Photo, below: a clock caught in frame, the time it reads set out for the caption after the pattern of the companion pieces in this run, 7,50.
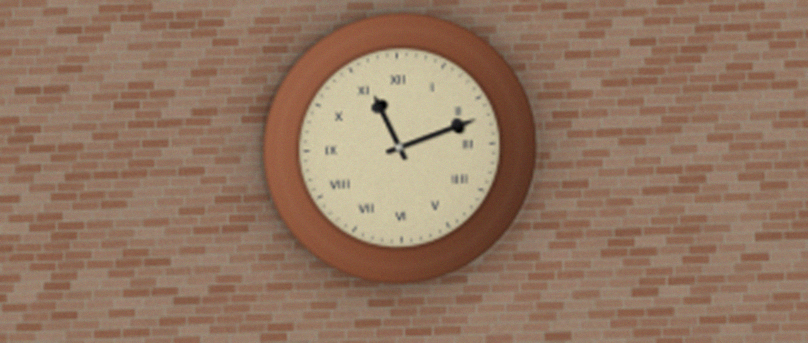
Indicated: 11,12
